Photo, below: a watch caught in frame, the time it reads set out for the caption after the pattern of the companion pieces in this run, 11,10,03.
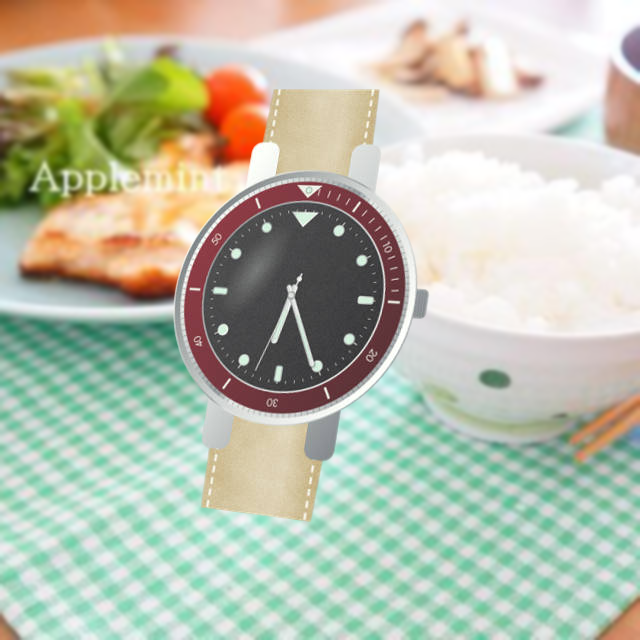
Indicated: 6,25,33
